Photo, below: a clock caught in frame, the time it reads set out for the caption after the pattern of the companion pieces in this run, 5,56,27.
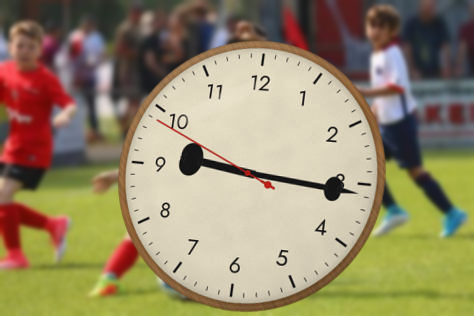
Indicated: 9,15,49
